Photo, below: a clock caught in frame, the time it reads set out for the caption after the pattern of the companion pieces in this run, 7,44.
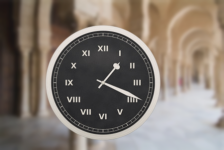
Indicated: 1,19
